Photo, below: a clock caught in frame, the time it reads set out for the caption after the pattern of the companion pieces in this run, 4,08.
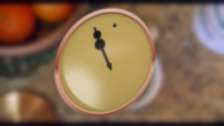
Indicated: 10,55
